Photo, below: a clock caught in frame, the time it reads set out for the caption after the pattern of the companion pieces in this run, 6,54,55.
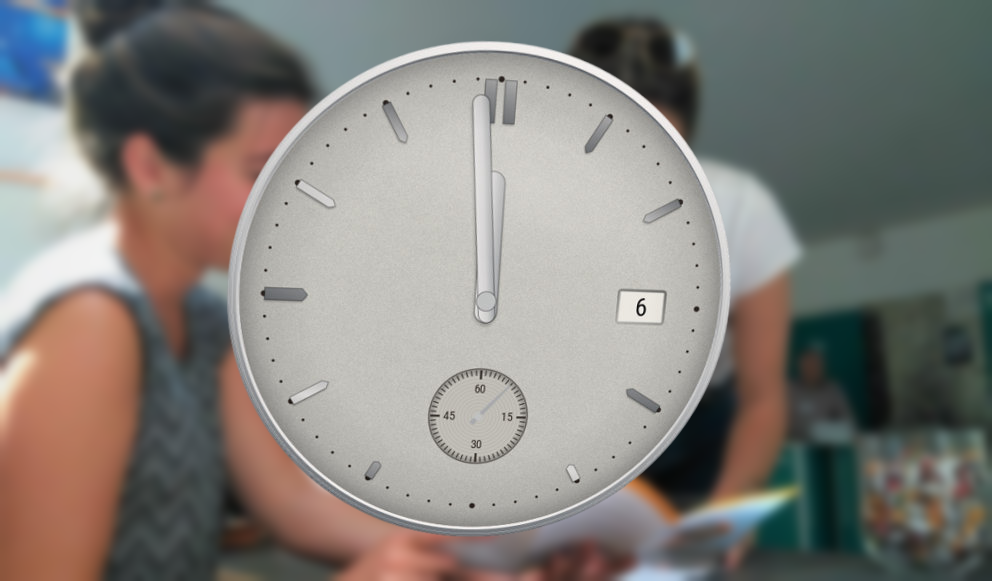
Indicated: 11,59,07
